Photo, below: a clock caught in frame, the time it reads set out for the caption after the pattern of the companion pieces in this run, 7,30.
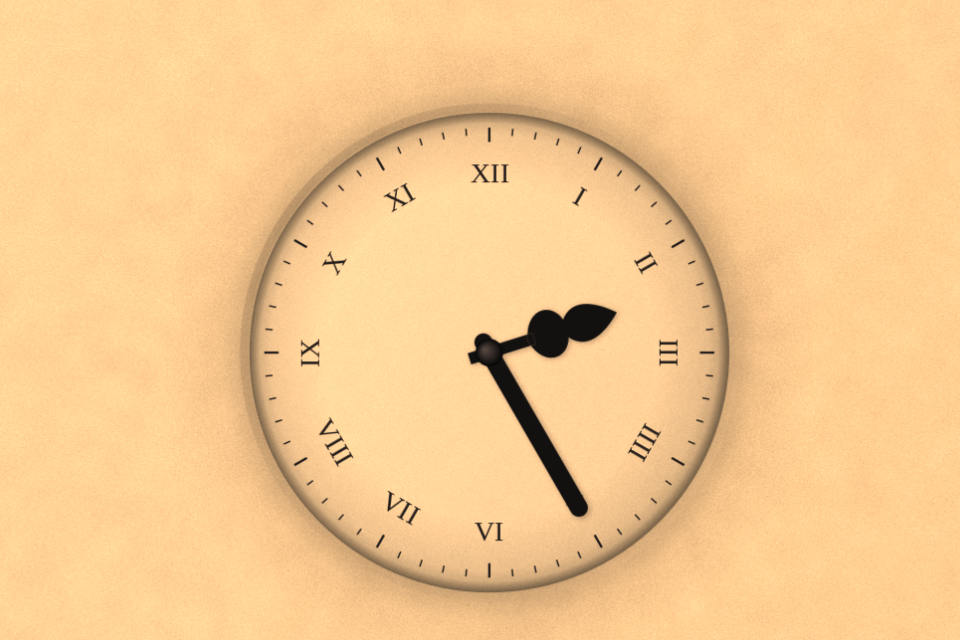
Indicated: 2,25
